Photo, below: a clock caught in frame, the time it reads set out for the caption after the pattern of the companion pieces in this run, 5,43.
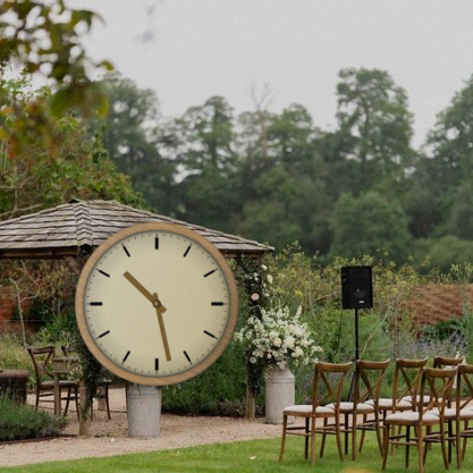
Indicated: 10,28
